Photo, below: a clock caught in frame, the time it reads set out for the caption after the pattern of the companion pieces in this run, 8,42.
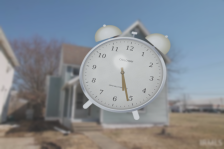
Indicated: 5,26
